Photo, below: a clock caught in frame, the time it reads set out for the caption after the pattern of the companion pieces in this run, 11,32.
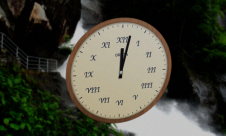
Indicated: 12,02
